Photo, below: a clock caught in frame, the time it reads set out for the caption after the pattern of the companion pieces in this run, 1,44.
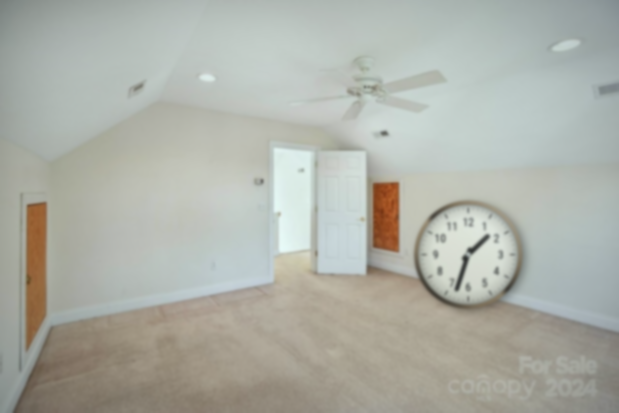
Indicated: 1,33
